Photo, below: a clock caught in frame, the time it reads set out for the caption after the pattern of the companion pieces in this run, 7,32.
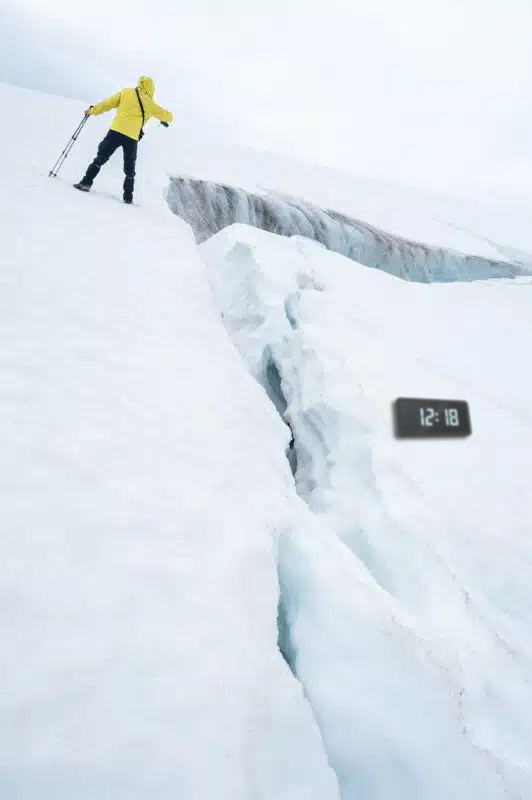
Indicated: 12,18
